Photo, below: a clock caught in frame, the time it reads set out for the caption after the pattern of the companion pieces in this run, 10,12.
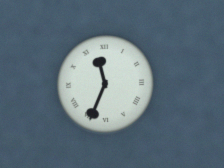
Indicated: 11,34
